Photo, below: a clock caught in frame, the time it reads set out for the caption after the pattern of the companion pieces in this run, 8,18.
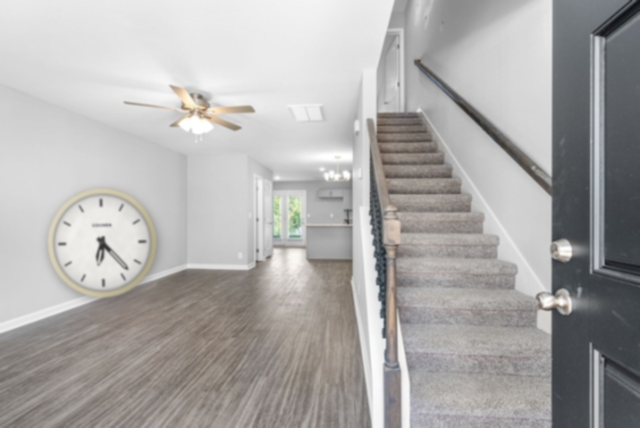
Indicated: 6,23
